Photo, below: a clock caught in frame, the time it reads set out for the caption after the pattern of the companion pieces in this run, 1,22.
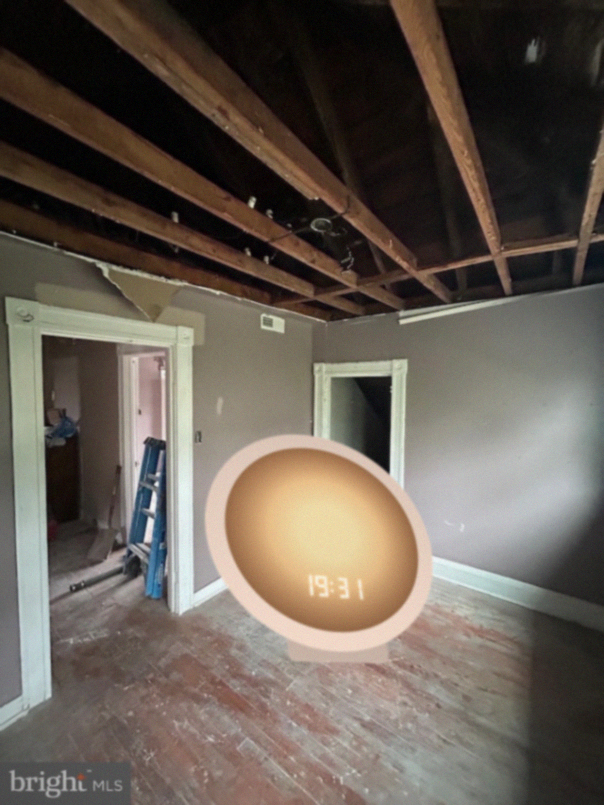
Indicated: 19,31
